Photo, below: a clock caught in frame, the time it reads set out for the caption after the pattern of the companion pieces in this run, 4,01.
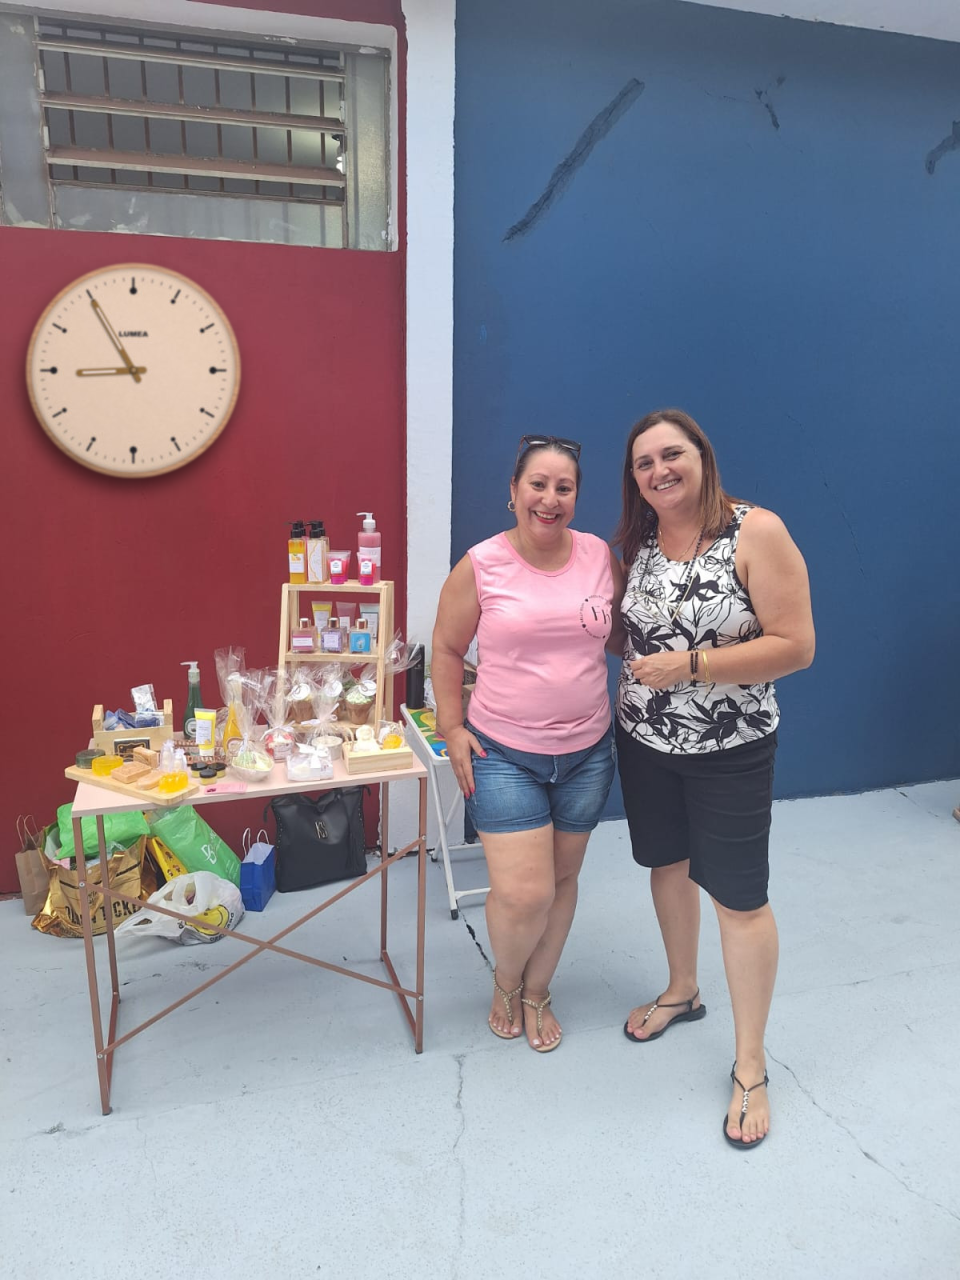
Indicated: 8,55
